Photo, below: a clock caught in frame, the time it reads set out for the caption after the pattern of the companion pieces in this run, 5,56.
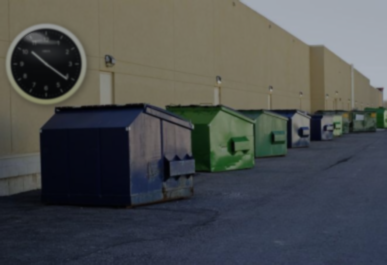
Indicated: 10,21
